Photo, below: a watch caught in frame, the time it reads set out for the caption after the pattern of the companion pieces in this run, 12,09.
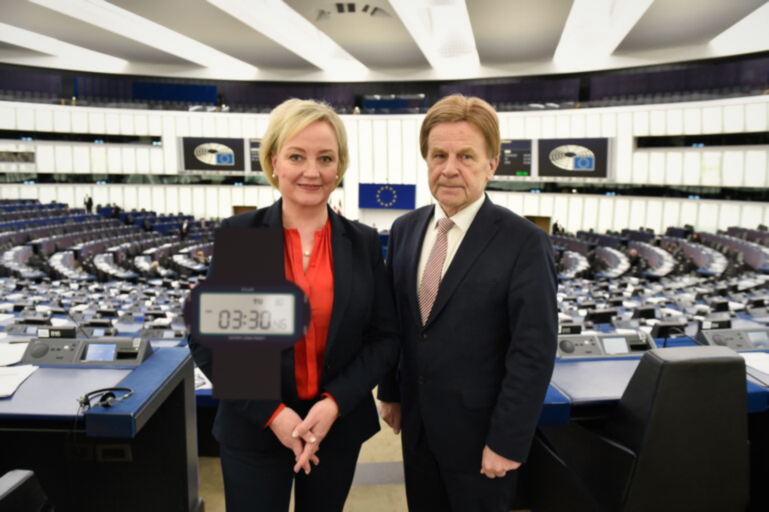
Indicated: 3,30
